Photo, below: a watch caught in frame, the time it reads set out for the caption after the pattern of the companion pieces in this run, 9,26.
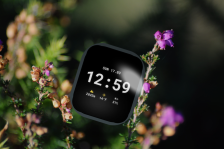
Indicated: 12,59
